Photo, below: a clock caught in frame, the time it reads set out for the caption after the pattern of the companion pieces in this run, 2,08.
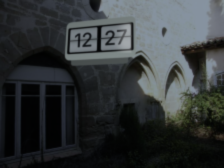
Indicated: 12,27
